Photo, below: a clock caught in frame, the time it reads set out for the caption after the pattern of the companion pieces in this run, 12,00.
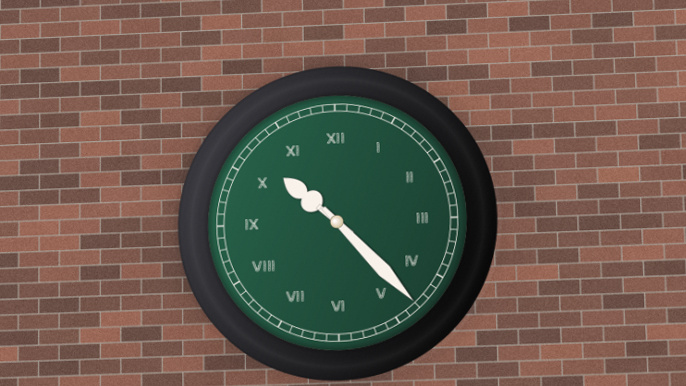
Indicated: 10,23
